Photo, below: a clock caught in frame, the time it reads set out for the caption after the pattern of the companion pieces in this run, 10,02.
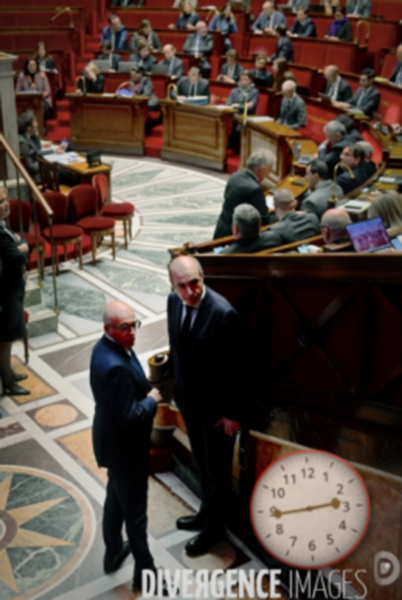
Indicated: 2,44
